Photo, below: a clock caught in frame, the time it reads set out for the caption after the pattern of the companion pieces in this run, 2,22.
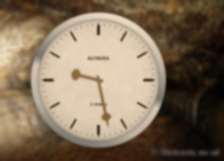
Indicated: 9,28
